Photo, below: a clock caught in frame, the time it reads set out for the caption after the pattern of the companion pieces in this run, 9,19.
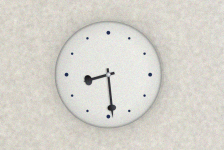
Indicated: 8,29
